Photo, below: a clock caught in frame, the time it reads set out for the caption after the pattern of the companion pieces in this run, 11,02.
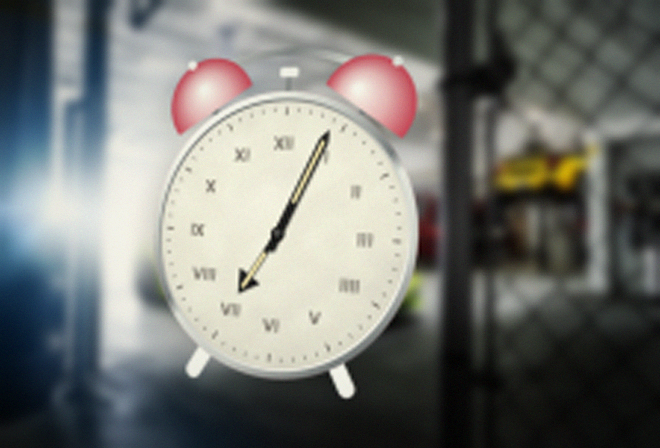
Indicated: 7,04
